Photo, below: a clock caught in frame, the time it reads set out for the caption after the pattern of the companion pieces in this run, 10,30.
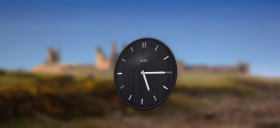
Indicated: 5,15
